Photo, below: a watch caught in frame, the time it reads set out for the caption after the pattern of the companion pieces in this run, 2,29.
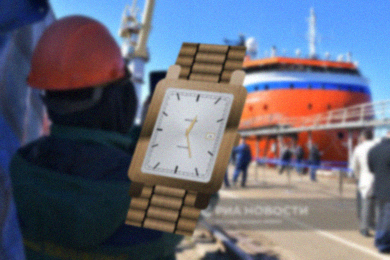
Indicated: 12,26
